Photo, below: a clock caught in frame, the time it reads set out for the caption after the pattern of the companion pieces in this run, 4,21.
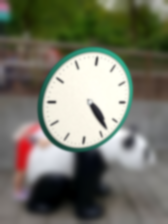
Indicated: 4,23
